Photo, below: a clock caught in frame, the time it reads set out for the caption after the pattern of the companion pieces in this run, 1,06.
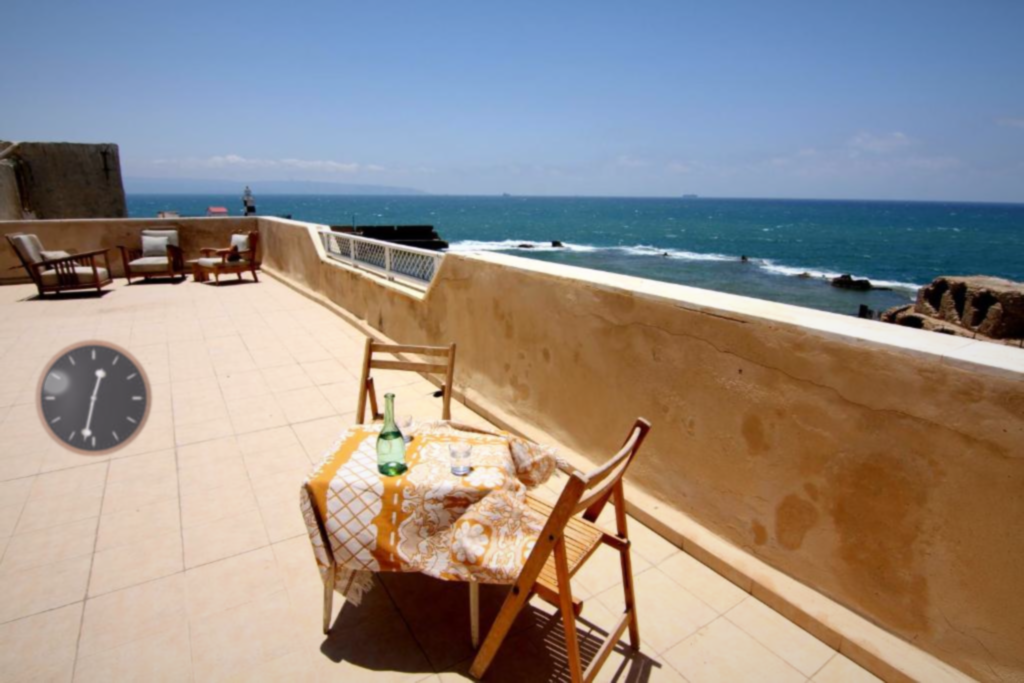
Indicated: 12,32
